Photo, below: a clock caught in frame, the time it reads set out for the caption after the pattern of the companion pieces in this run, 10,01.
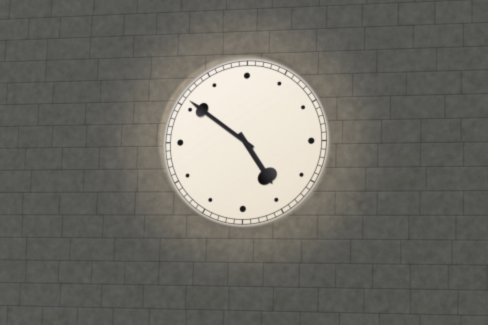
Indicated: 4,51
